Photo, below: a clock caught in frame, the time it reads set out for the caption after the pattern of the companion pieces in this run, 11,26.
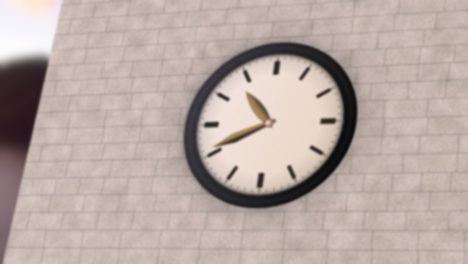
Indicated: 10,41
